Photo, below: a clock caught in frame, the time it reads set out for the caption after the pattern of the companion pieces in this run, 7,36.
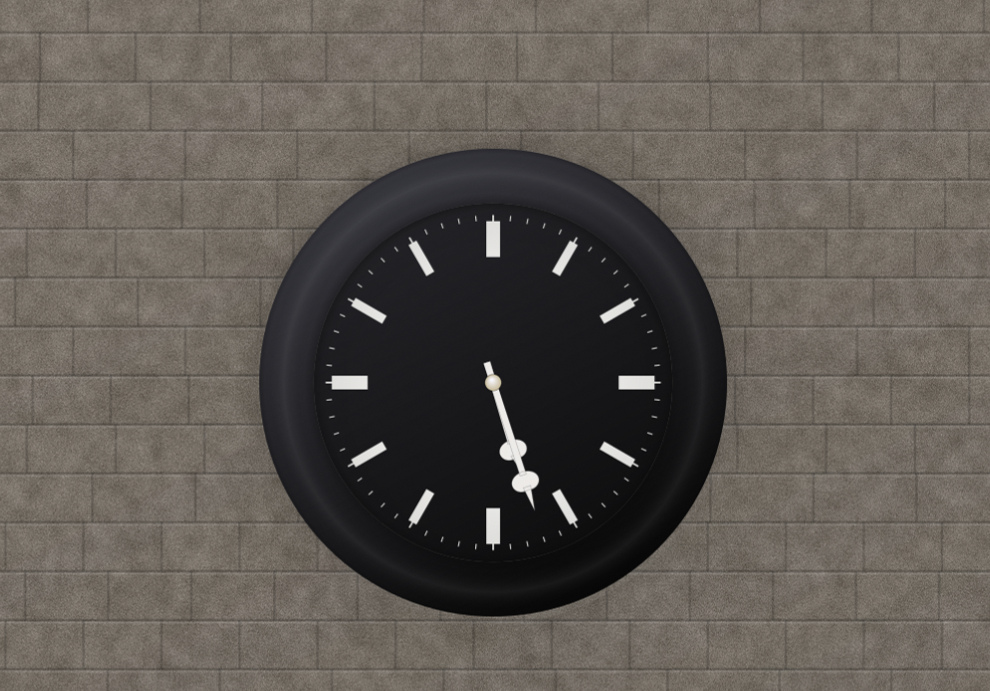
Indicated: 5,27
